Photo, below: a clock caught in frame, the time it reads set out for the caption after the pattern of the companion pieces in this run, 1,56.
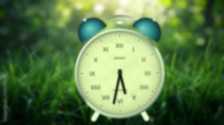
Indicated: 5,32
